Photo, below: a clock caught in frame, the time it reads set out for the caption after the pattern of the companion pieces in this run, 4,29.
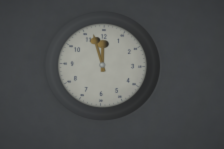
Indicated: 11,57
